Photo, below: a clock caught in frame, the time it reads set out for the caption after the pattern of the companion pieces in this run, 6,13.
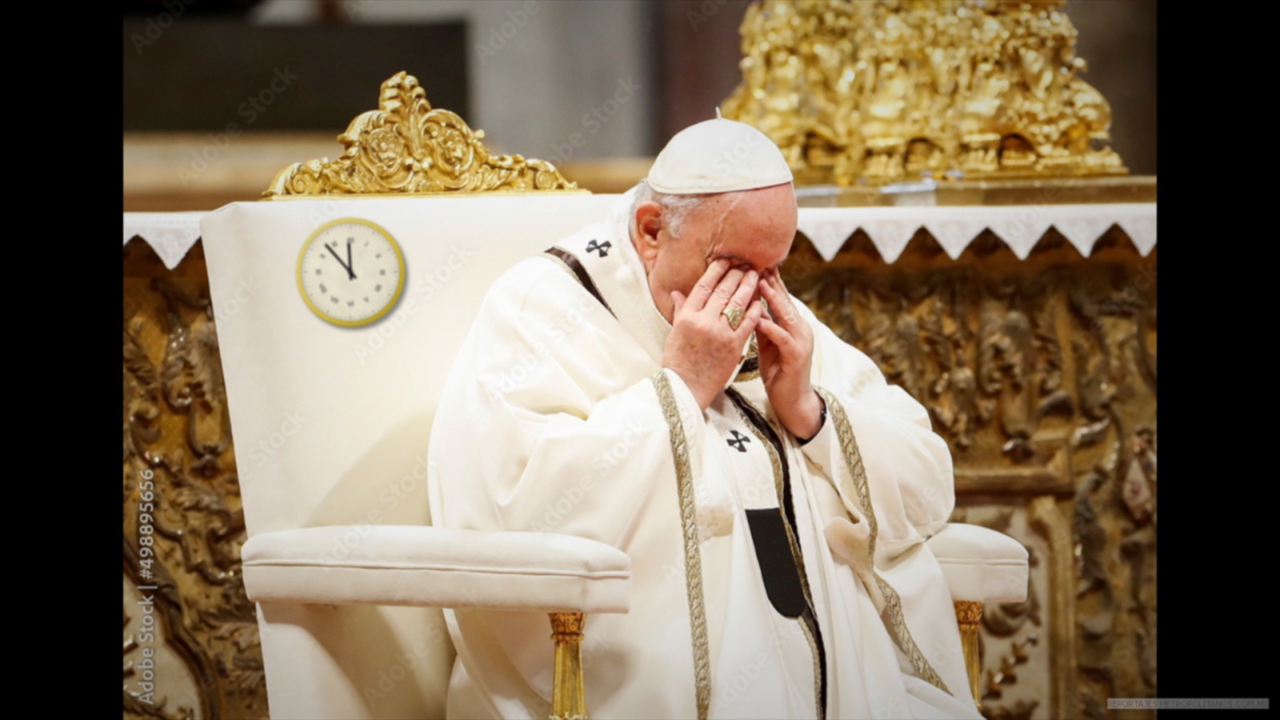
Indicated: 11,53
